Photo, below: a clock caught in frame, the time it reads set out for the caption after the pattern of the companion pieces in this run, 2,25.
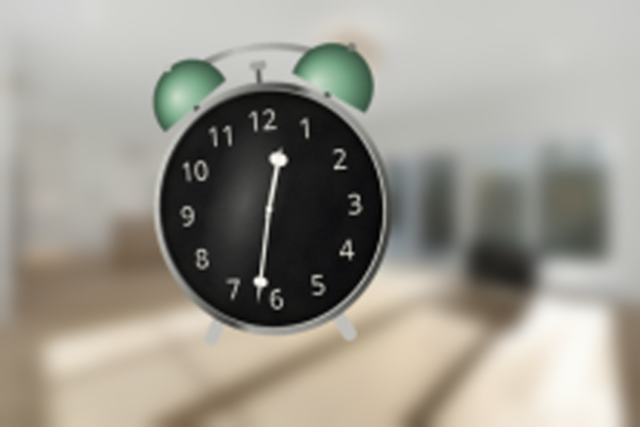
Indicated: 12,32
